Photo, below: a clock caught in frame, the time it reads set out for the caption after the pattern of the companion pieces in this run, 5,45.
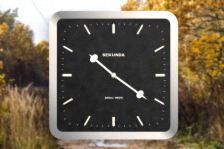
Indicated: 10,21
